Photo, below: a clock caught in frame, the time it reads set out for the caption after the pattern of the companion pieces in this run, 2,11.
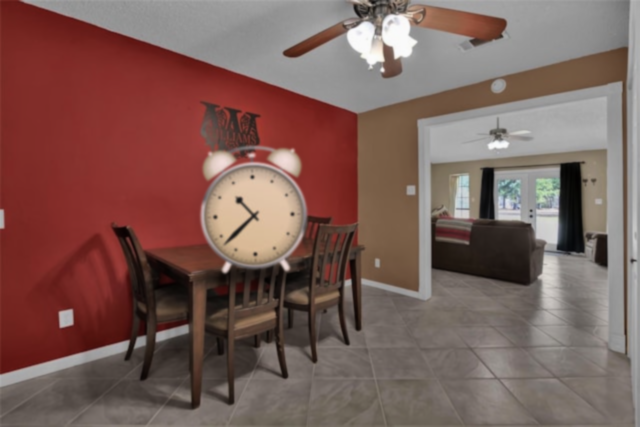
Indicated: 10,38
